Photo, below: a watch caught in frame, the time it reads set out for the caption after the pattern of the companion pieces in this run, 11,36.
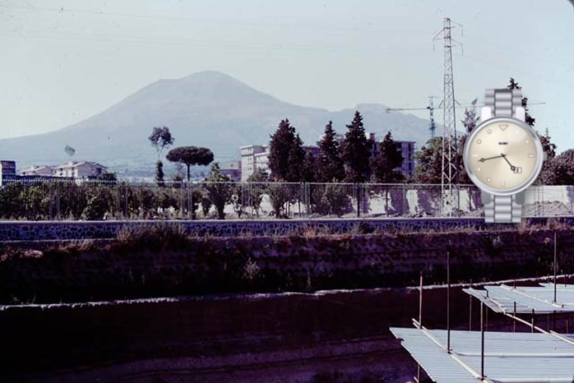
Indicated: 4,43
